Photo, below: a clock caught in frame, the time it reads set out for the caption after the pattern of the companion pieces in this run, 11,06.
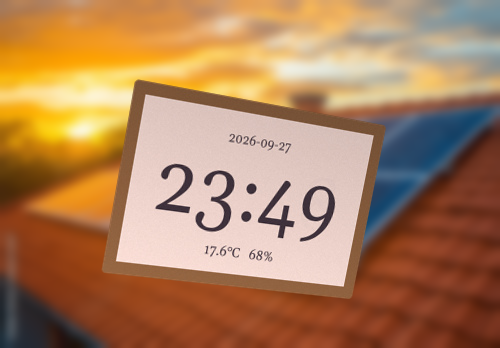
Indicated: 23,49
